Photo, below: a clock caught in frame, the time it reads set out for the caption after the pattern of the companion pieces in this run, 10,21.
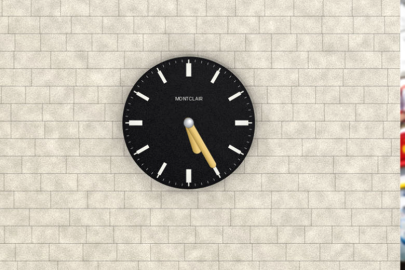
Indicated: 5,25
